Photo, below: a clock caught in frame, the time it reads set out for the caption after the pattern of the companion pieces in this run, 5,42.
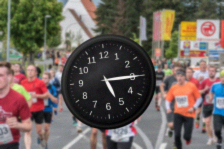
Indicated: 5,15
